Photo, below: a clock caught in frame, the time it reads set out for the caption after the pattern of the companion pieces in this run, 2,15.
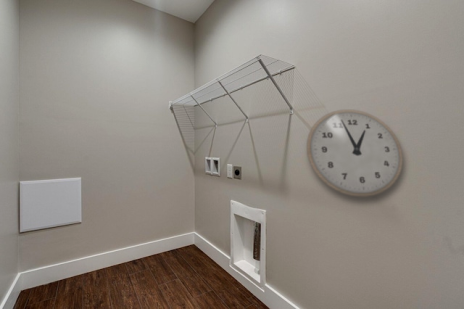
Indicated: 12,57
